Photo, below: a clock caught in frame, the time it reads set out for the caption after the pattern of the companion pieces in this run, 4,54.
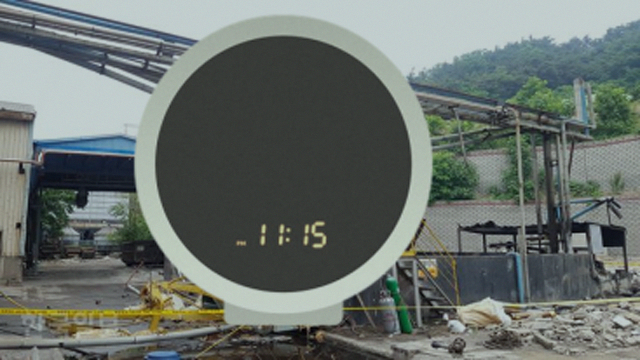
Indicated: 11,15
